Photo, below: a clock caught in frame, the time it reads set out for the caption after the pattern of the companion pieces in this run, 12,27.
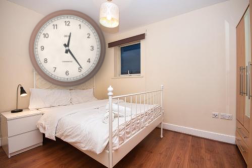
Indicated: 12,24
